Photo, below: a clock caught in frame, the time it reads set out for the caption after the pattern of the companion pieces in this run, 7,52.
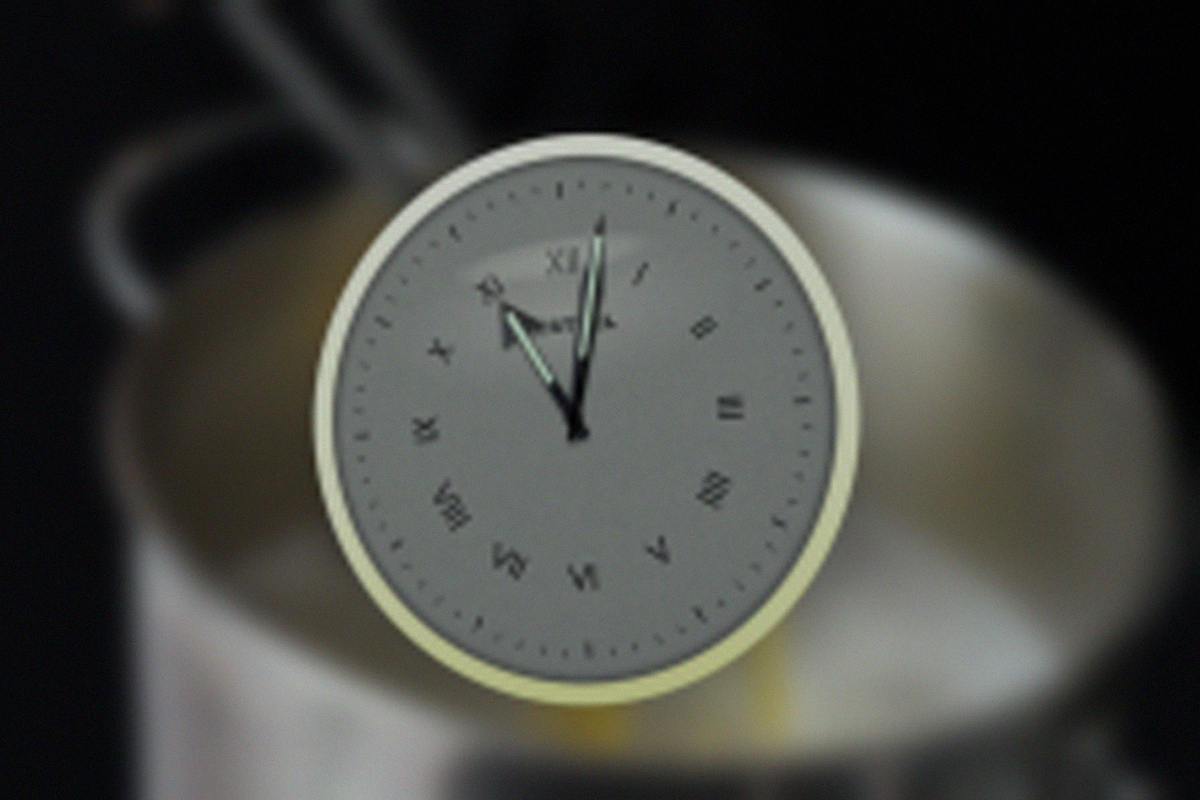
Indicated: 11,02
